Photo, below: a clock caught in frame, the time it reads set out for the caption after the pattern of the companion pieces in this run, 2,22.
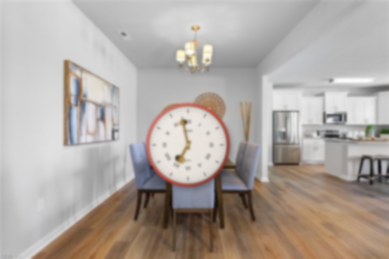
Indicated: 6,58
